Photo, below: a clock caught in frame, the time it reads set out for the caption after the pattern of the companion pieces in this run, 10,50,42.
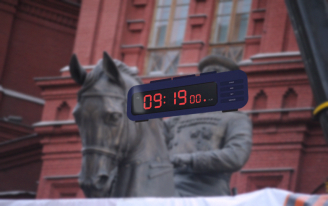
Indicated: 9,19,00
